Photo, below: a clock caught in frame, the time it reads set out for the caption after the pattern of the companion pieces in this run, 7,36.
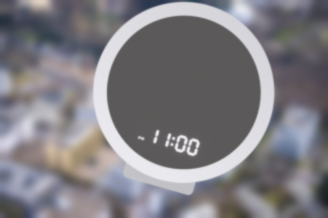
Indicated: 11,00
